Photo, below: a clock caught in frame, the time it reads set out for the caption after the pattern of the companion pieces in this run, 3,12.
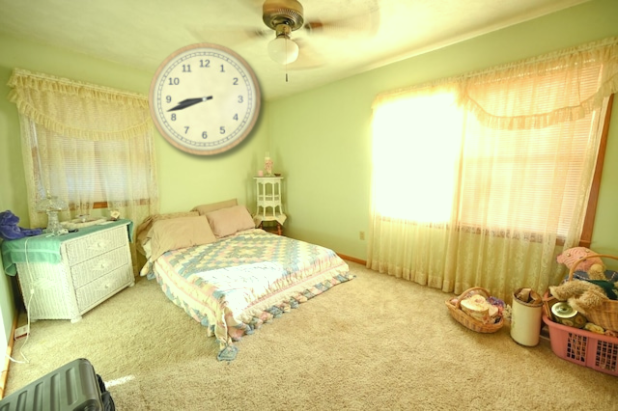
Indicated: 8,42
